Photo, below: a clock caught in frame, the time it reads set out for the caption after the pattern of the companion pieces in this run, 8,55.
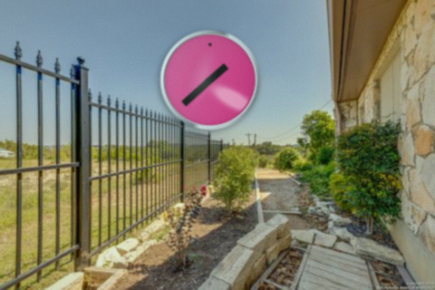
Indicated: 1,38
